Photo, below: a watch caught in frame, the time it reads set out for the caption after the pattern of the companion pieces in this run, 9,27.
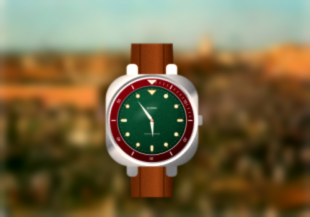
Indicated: 5,54
